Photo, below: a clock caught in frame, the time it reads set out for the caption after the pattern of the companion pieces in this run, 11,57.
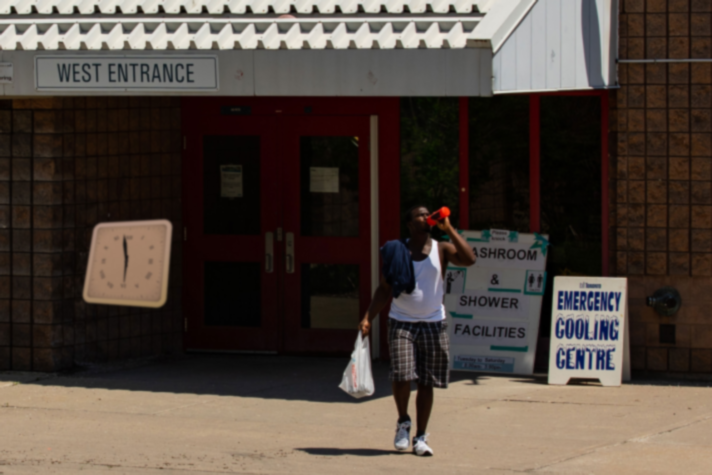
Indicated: 5,58
